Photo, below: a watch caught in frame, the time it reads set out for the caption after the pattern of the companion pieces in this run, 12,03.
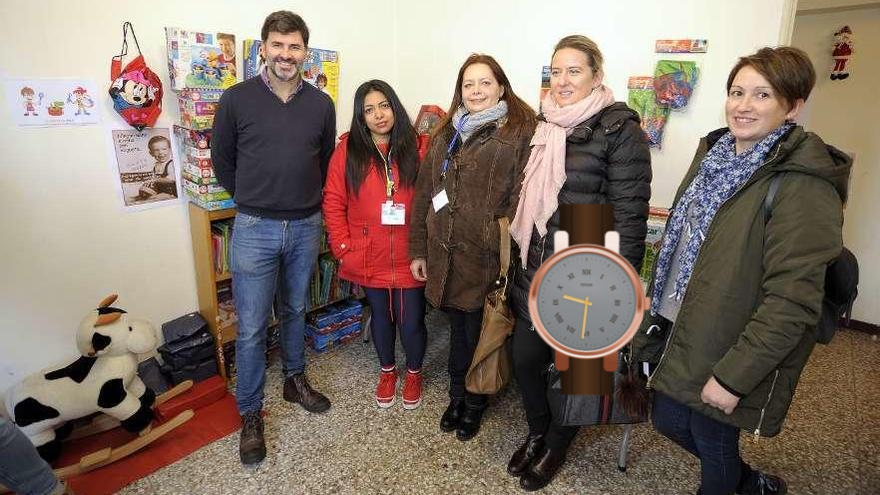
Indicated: 9,31
